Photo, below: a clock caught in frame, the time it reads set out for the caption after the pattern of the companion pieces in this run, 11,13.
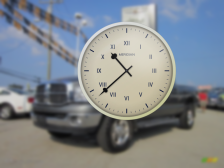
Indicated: 10,38
